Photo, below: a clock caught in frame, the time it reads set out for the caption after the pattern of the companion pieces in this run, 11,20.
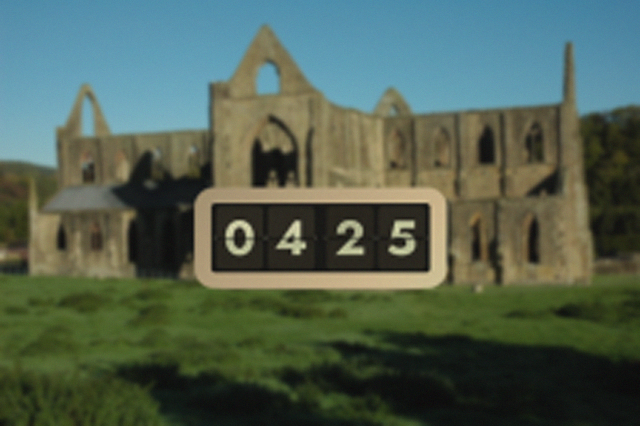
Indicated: 4,25
